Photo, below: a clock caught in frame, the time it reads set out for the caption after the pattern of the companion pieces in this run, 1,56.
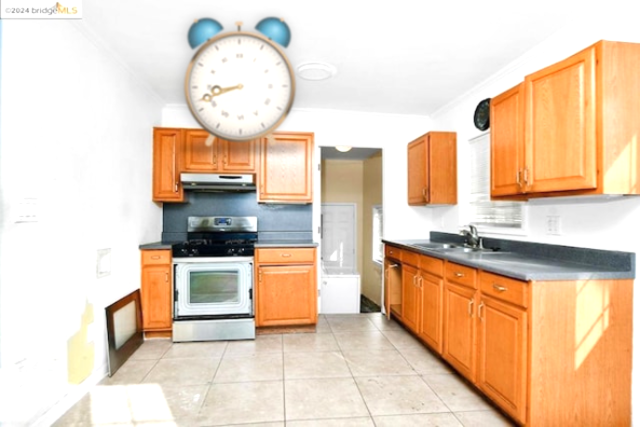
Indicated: 8,42
